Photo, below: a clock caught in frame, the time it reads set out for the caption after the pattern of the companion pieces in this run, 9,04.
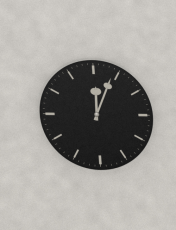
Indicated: 12,04
